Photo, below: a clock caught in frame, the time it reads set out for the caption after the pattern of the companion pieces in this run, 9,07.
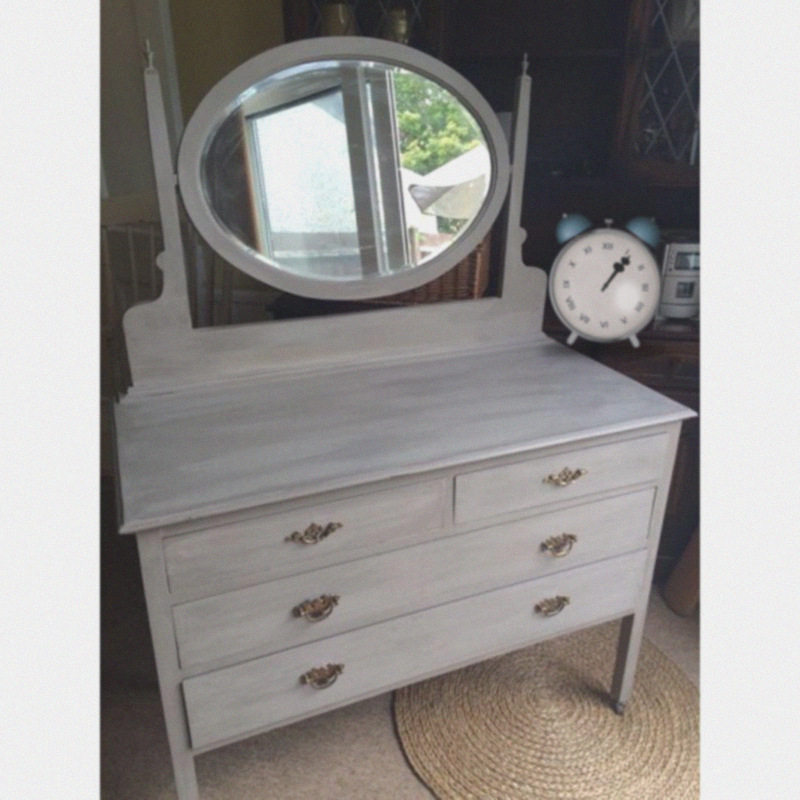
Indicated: 1,06
